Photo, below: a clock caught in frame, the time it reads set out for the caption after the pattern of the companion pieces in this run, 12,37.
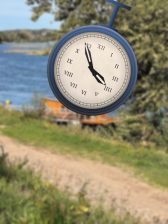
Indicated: 3,54
